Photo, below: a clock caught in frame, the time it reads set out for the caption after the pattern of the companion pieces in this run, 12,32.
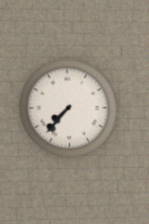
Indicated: 7,37
